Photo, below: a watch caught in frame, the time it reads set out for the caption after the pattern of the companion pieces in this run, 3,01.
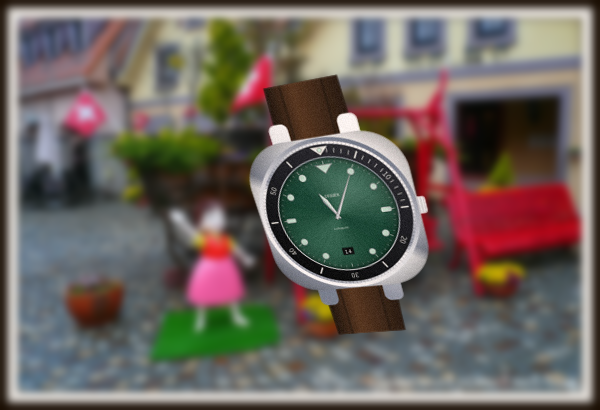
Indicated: 11,05
